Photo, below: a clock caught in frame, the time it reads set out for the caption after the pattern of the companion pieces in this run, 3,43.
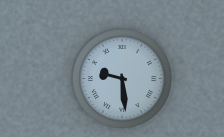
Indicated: 9,29
